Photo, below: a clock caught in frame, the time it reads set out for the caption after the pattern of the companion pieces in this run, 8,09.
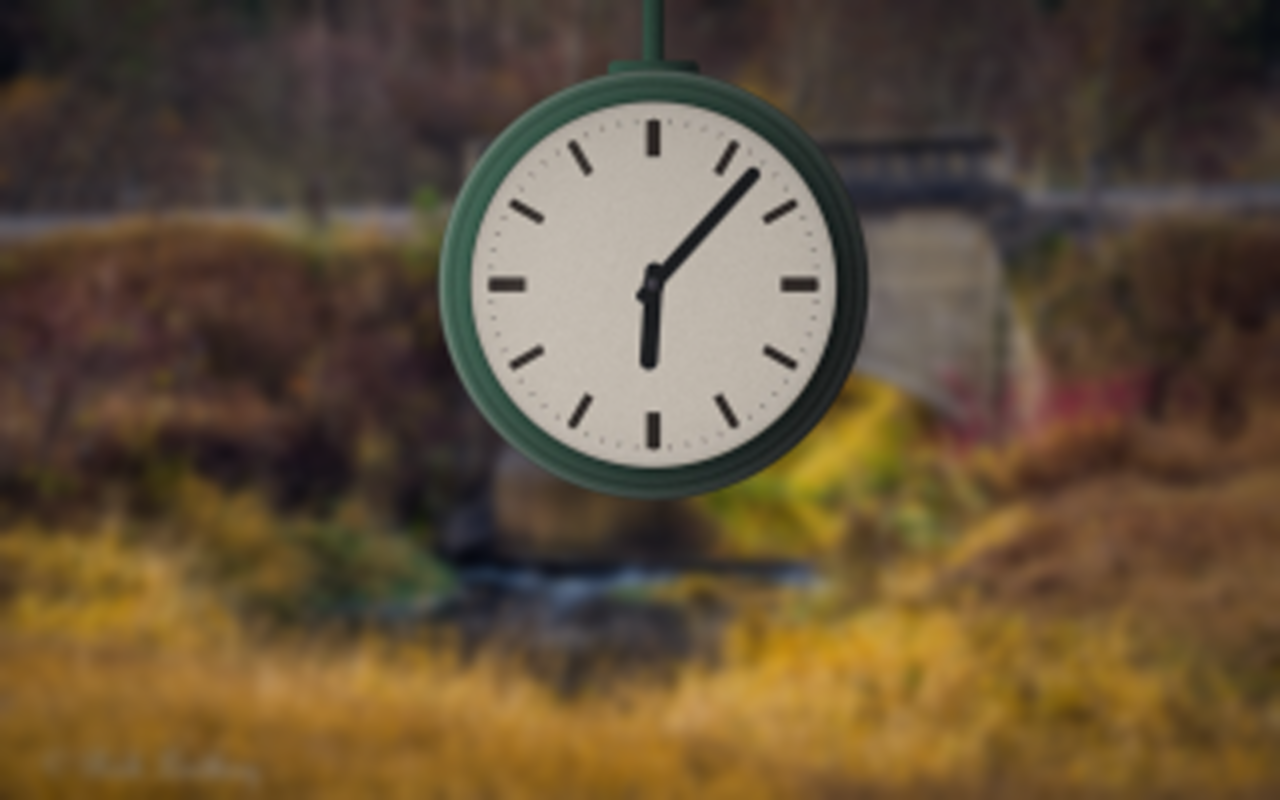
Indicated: 6,07
